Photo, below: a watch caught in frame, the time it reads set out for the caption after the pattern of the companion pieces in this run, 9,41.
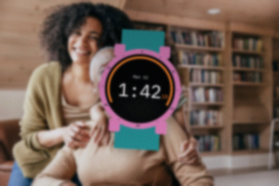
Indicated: 1,42
